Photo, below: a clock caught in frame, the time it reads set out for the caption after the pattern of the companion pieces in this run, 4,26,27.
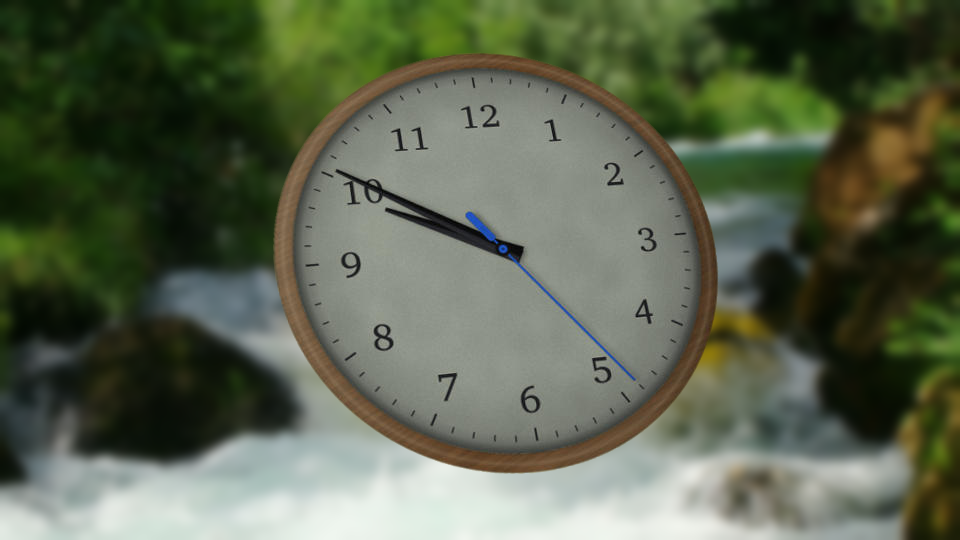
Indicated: 9,50,24
